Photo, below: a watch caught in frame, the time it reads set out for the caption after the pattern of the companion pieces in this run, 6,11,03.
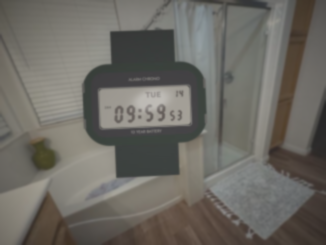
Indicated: 9,59,53
